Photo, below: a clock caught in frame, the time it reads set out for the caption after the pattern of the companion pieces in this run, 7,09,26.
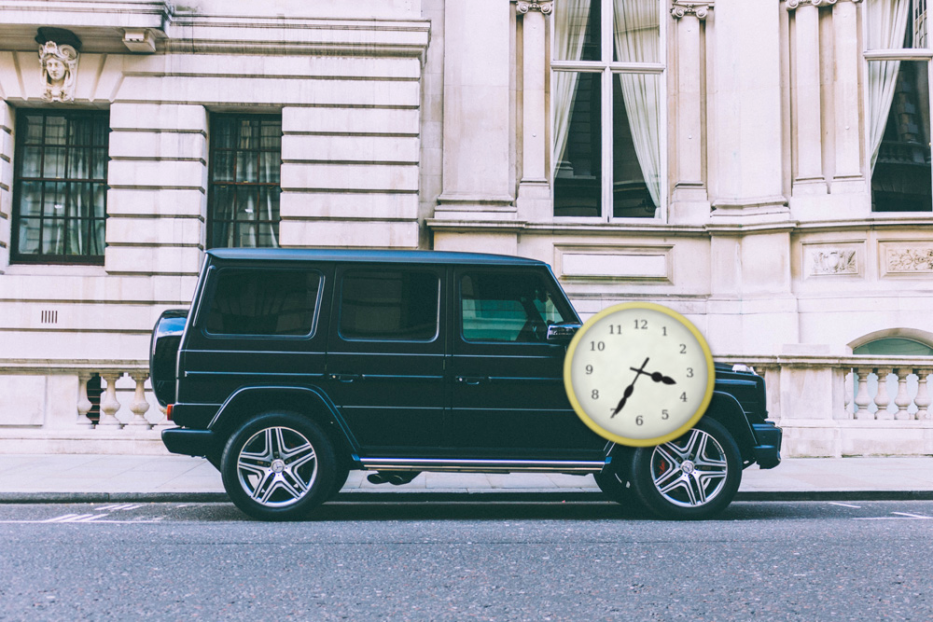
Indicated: 3,34,35
